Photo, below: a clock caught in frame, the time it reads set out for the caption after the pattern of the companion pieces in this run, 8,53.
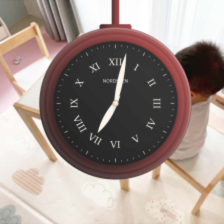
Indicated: 7,02
